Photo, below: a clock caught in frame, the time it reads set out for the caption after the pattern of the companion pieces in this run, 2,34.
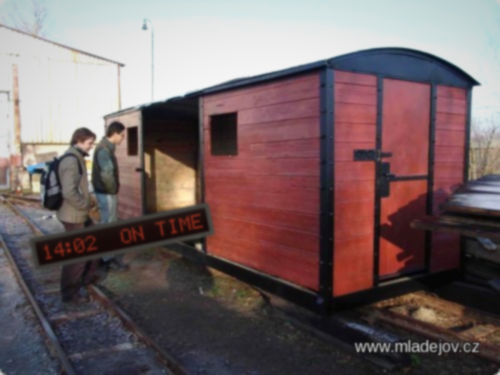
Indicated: 14,02
